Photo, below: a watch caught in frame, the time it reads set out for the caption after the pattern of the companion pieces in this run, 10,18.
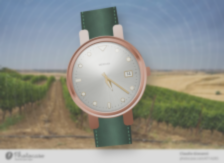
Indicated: 5,22
